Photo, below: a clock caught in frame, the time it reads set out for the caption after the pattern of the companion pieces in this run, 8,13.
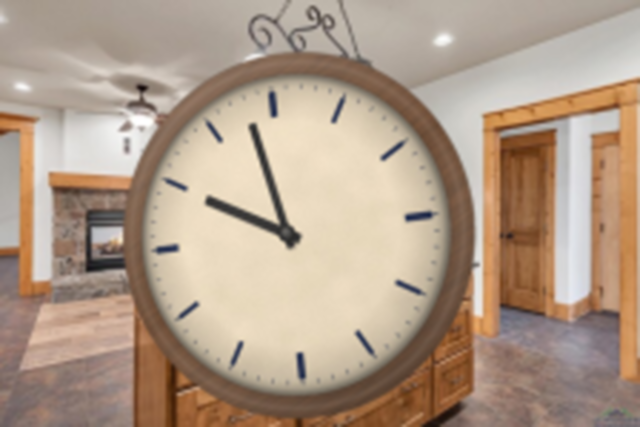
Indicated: 9,58
